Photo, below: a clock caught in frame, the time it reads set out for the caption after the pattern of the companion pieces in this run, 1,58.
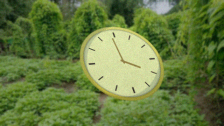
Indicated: 3,59
